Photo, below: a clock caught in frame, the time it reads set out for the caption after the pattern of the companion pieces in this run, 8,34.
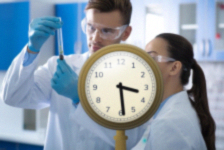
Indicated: 3,29
